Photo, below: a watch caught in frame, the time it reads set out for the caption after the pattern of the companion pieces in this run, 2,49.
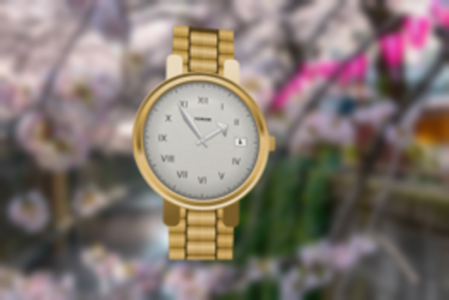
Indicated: 1,54
